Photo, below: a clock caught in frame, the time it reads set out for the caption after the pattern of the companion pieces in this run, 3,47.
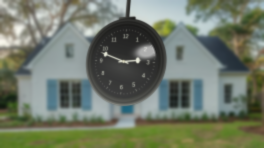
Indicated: 2,48
